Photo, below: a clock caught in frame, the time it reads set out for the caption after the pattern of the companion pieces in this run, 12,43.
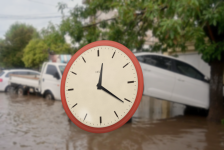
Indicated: 12,21
